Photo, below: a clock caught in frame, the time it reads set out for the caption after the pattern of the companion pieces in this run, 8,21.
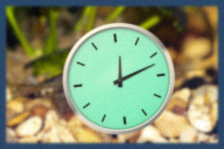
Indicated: 12,12
